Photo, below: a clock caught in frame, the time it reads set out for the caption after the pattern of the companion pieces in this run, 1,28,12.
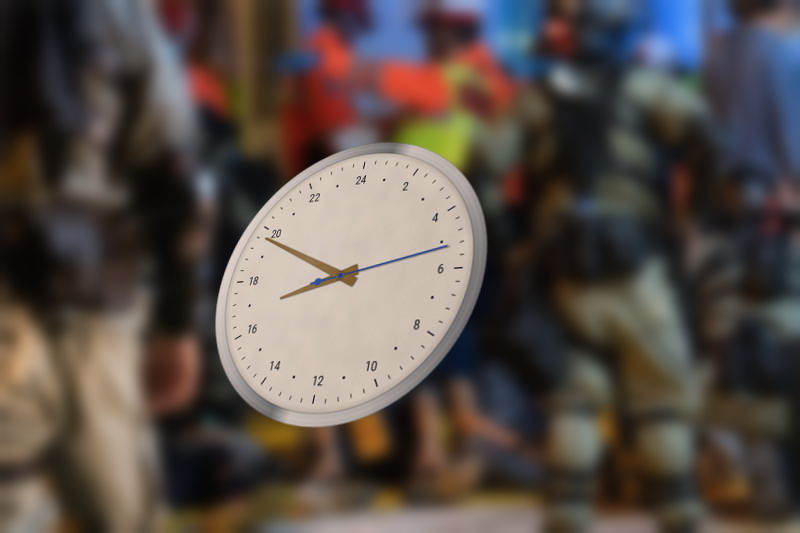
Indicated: 16,49,13
